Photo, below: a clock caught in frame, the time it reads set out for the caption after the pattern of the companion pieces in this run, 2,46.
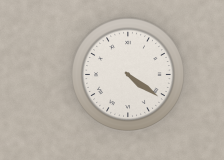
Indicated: 4,21
